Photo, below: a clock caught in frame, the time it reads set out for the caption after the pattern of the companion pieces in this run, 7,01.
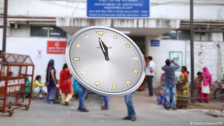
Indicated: 11,59
